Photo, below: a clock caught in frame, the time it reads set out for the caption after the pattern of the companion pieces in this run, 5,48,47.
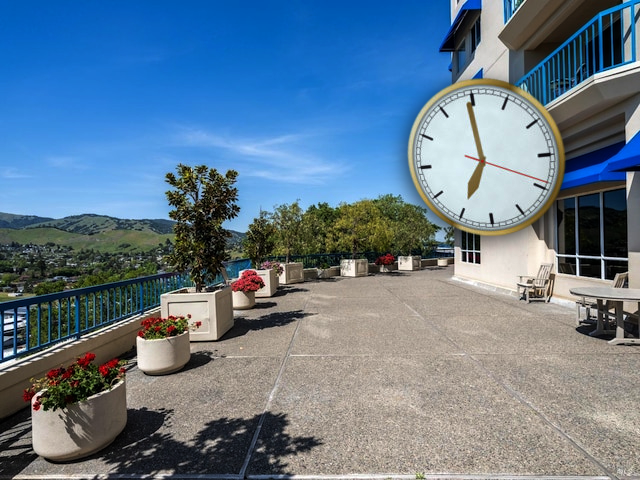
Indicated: 6,59,19
